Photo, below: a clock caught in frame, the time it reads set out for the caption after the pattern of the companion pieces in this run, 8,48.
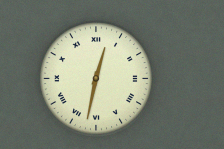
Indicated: 12,32
